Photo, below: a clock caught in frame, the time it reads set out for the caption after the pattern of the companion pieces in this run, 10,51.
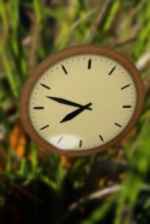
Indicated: 7,48
